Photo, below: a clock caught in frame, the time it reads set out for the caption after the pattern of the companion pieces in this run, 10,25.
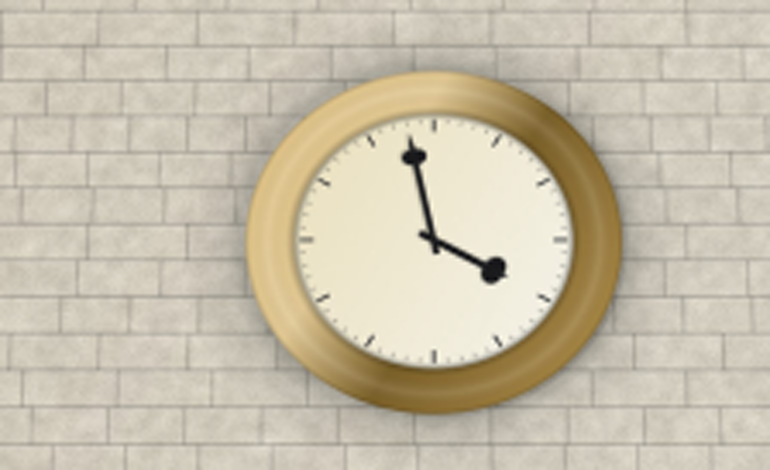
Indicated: 3,58
